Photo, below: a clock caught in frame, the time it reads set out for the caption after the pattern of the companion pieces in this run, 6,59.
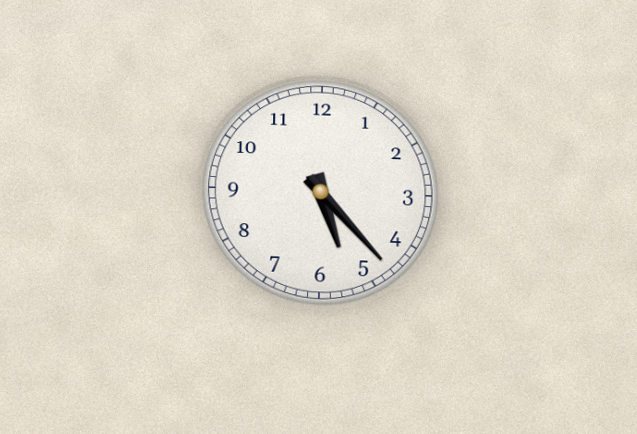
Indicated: 5,23
